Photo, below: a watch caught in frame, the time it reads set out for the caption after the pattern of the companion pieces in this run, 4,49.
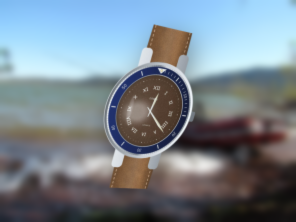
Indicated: 12,22
